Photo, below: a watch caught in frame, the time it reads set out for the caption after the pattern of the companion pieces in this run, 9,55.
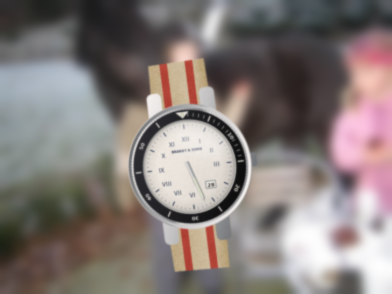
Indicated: 5,27
